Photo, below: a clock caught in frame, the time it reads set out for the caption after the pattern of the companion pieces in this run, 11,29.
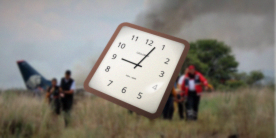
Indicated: 9,03
